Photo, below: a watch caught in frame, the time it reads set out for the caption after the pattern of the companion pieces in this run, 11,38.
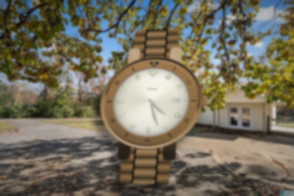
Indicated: 4,27
